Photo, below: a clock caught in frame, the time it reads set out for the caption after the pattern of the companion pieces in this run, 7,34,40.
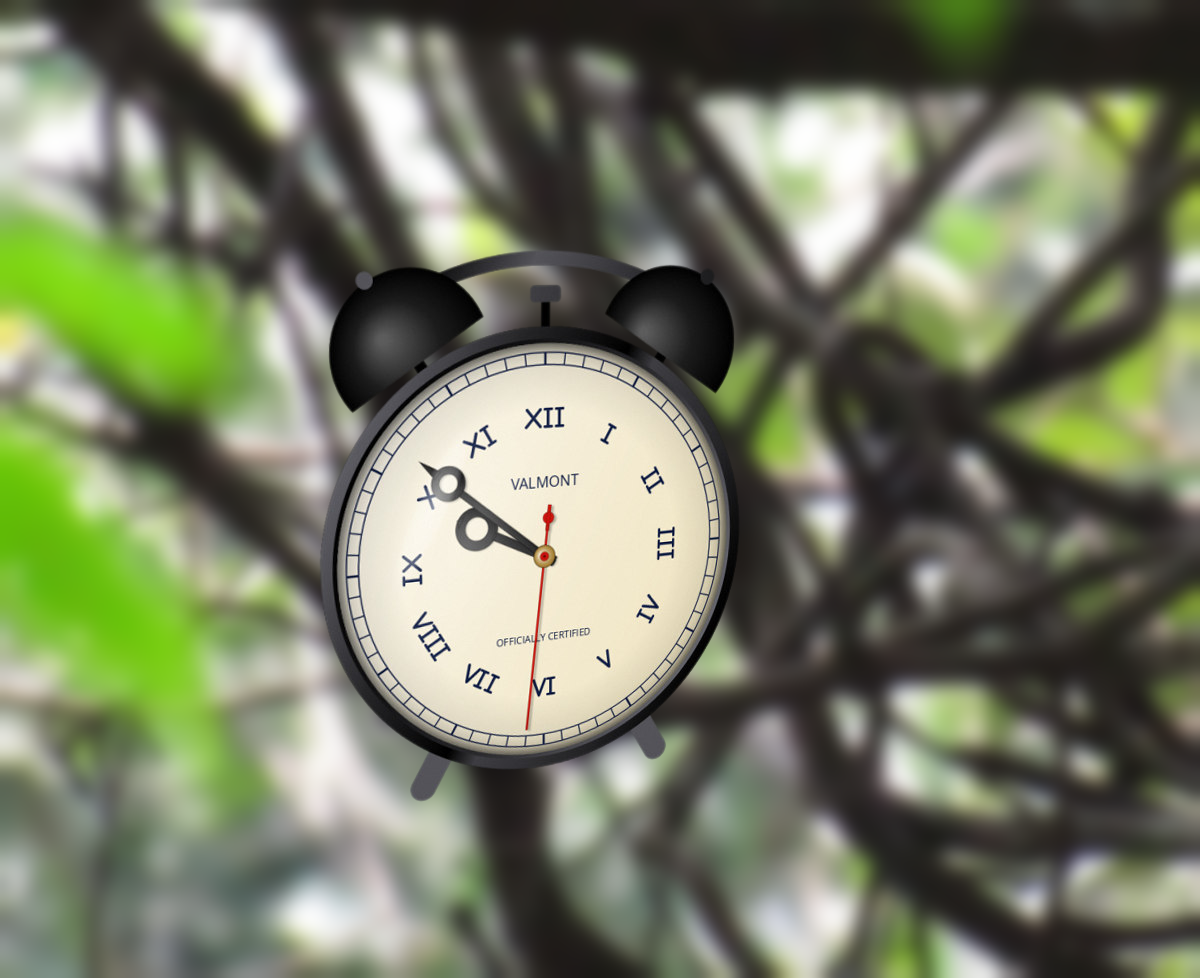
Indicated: 9,51,31
